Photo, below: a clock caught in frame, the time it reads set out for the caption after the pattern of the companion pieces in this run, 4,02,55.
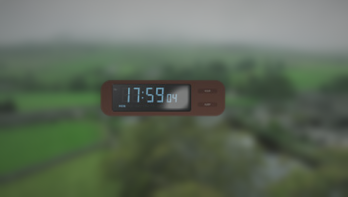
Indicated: 17,59,04
